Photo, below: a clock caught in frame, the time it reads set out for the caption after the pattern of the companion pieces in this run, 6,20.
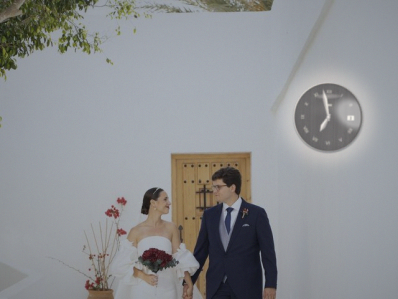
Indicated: 6,58
